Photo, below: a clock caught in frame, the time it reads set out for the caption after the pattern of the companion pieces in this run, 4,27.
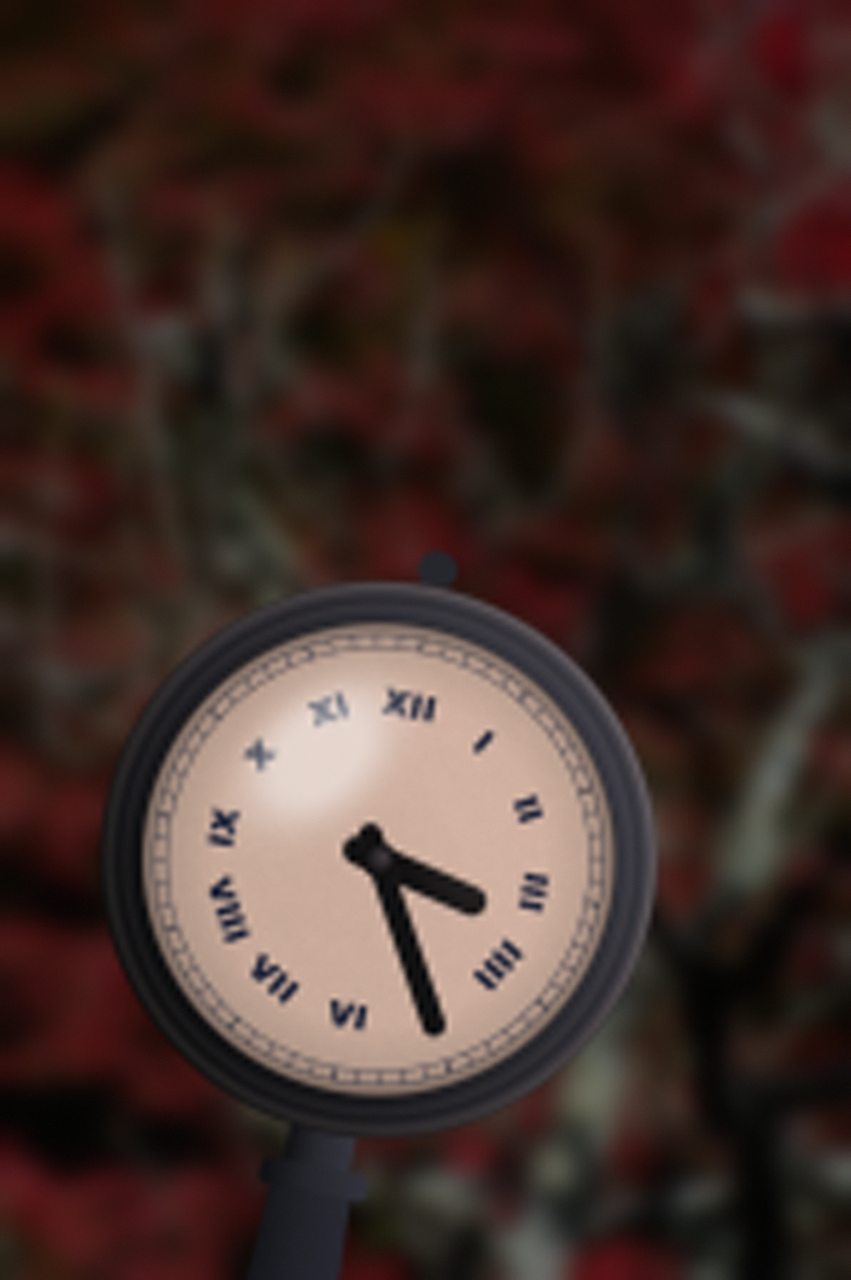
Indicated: 3,25
